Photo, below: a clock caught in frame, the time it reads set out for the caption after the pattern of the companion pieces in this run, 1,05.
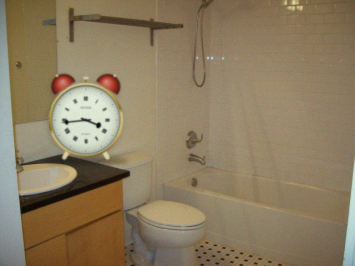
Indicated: 3,44
